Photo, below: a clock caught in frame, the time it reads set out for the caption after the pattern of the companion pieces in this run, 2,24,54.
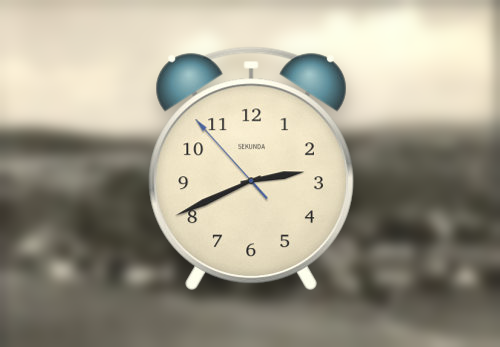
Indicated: 2,40,53
